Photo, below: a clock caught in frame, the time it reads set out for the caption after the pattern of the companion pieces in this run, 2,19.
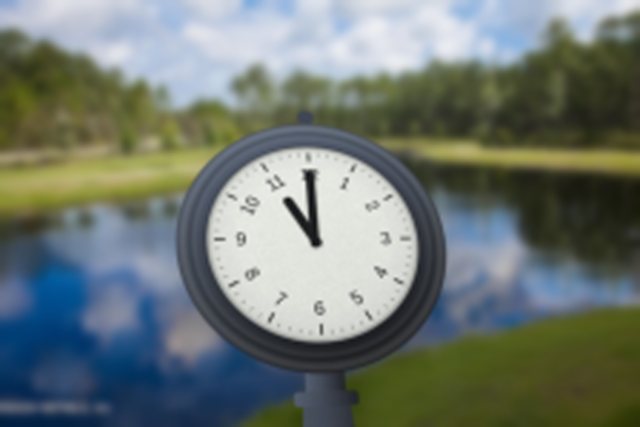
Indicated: 11,00
